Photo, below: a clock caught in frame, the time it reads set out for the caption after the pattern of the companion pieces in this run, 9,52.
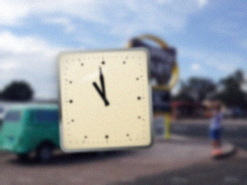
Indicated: 10,59
